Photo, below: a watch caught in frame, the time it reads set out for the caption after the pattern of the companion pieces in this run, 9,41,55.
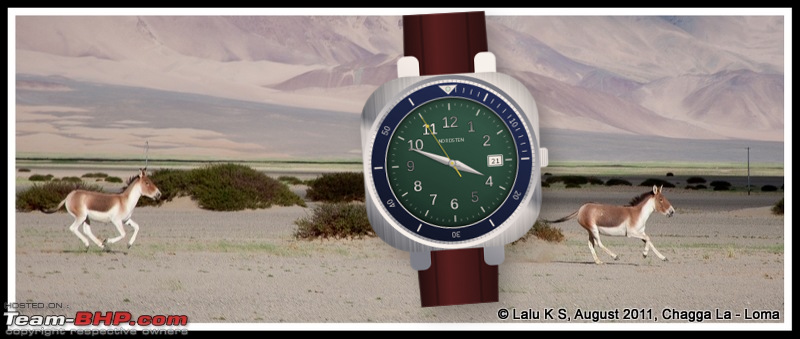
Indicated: 3,48,55
